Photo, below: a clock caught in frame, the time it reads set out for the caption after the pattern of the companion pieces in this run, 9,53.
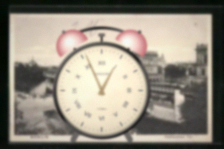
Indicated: 12,56
